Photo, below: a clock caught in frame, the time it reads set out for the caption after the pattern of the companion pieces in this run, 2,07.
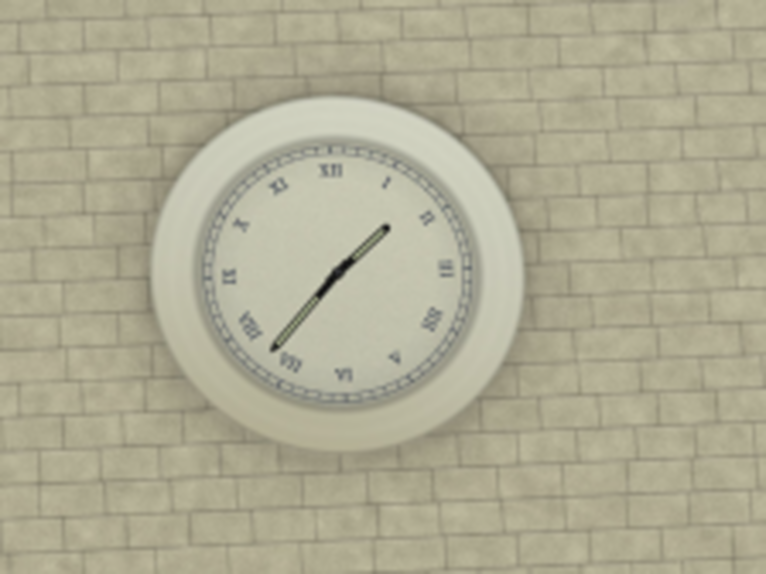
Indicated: 1,37
